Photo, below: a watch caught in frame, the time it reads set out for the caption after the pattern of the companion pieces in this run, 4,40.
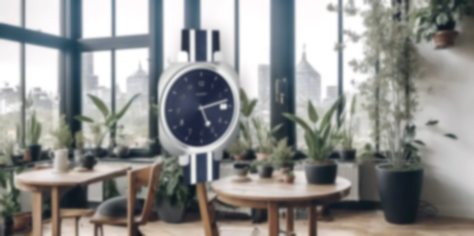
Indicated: 5,13
